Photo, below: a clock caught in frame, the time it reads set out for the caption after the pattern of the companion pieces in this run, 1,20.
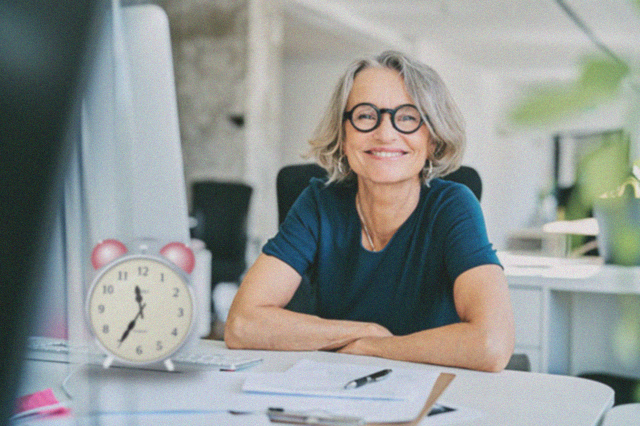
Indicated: 11,35
